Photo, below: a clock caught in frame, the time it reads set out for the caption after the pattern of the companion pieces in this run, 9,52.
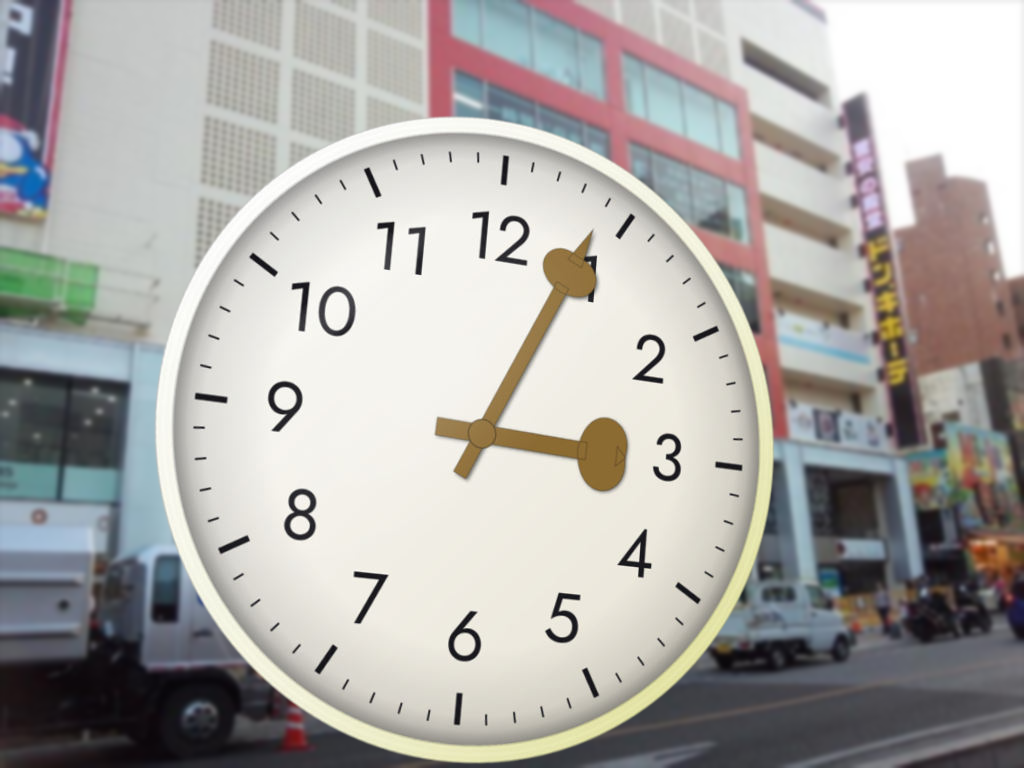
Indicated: 3,04
